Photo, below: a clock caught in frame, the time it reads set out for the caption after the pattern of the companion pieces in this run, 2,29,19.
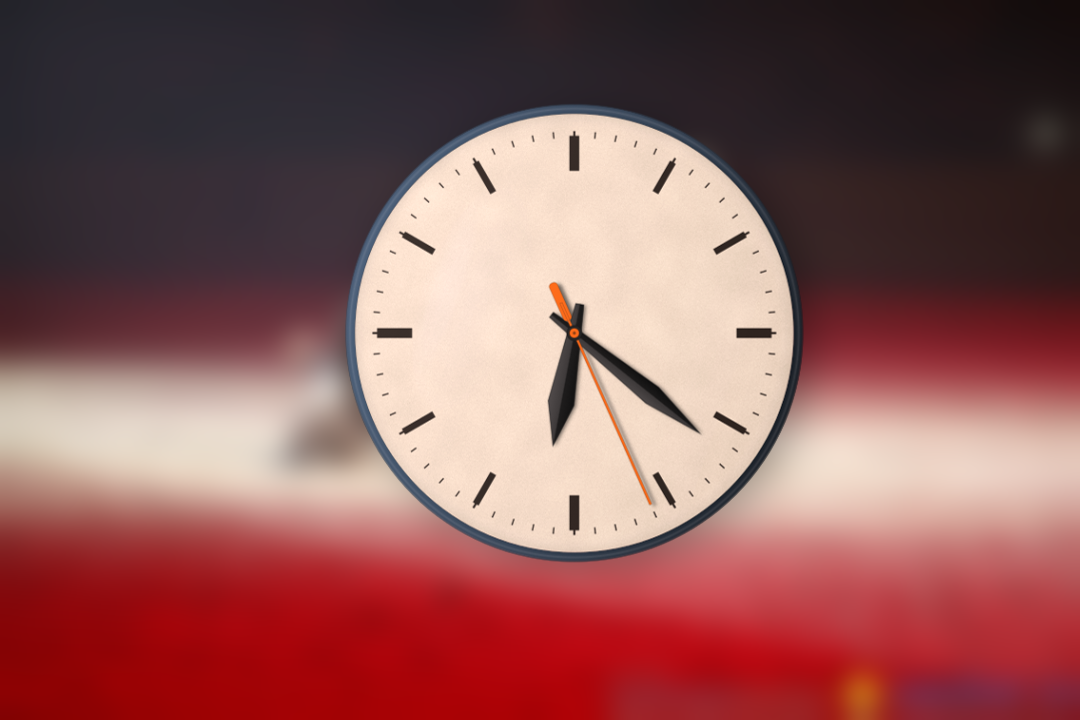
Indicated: 6,21,26
